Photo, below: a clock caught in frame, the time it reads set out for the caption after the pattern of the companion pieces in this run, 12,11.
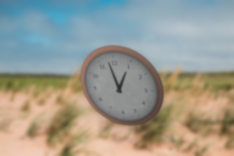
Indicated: 12,58
